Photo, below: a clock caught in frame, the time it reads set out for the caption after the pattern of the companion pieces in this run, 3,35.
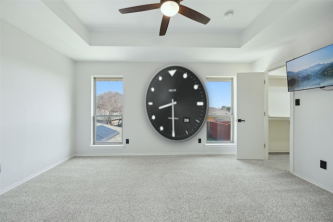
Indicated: 8,30
